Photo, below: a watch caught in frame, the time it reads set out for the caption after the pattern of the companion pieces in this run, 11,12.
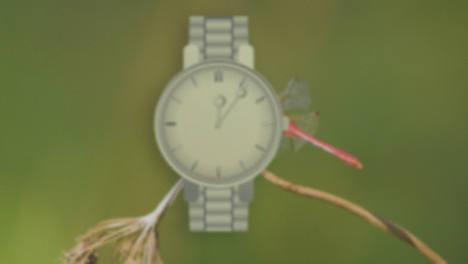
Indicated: 12,06
